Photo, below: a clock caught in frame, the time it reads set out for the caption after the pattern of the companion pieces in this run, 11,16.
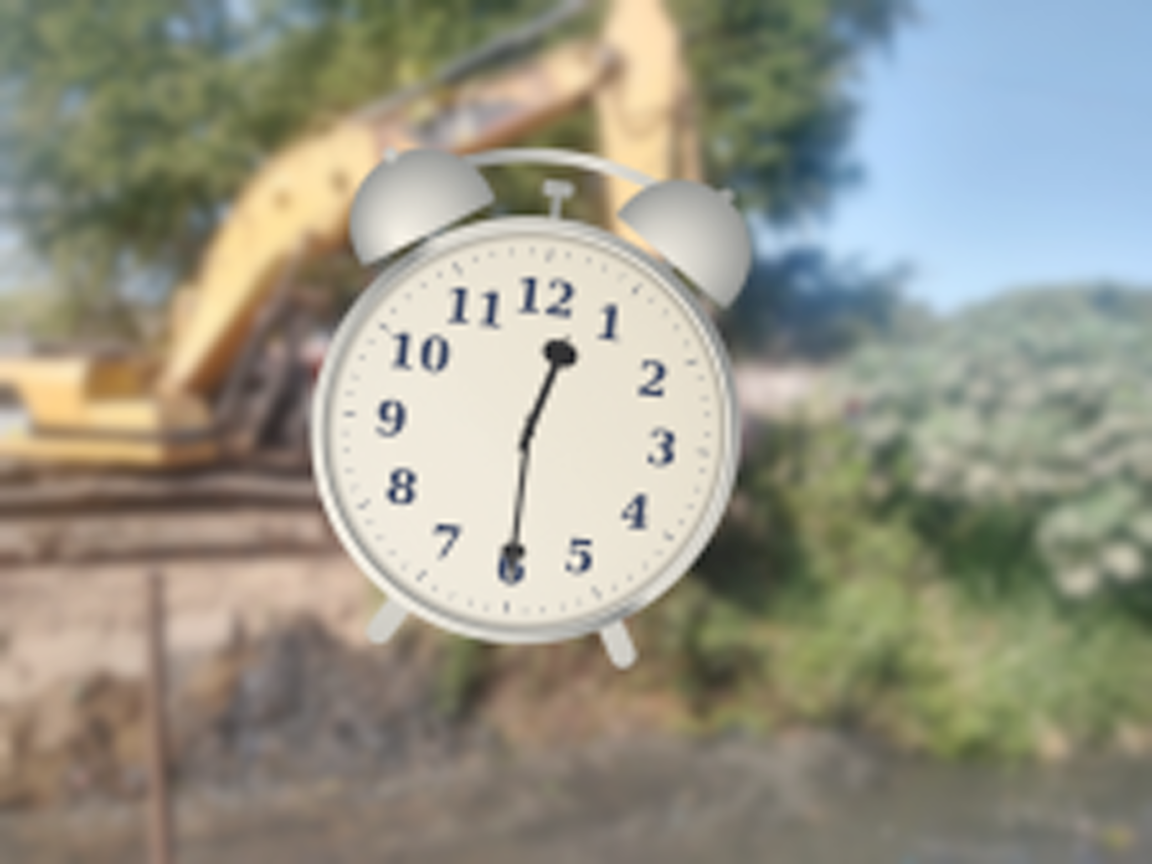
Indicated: 12,30
